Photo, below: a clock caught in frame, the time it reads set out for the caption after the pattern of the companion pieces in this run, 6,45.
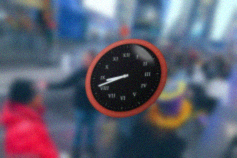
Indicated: 8,42
